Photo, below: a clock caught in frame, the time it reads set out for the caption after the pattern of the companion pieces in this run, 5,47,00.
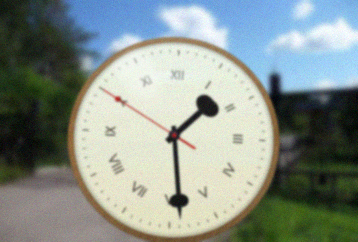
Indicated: 1,28,50
